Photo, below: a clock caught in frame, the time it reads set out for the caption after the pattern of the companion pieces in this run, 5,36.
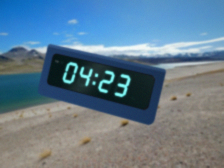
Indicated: 4,23
